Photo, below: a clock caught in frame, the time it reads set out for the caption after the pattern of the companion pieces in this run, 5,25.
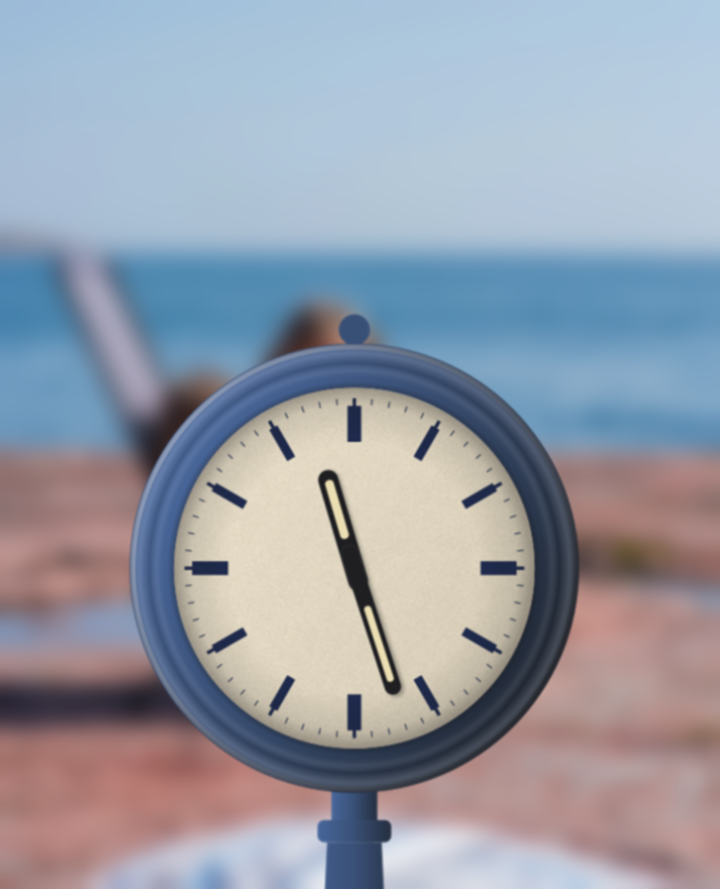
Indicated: 11,27
